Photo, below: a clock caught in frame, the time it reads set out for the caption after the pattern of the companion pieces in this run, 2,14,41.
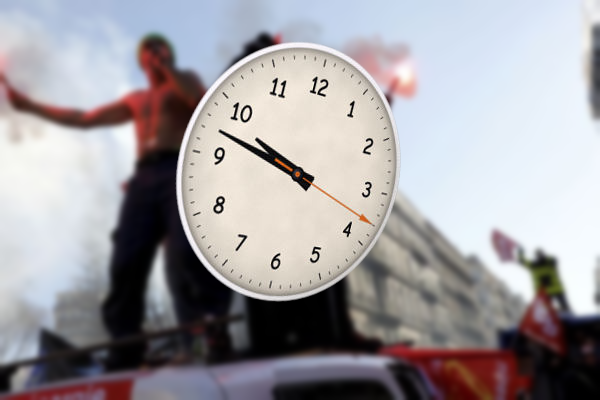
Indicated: 9,47,18
